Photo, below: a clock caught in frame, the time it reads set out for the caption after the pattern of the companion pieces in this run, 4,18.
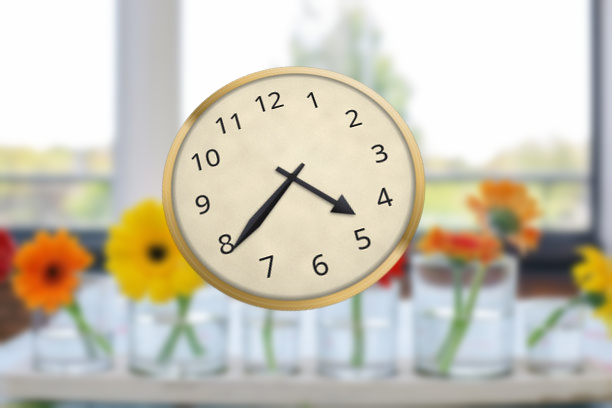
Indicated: 4,39
